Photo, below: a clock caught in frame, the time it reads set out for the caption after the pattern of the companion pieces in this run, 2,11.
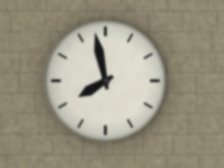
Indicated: 7,58
